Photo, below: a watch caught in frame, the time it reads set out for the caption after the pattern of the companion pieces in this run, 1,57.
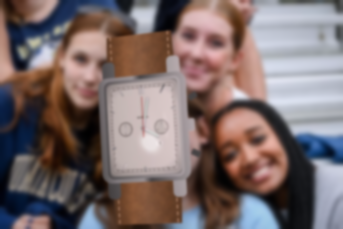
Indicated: 4,02
